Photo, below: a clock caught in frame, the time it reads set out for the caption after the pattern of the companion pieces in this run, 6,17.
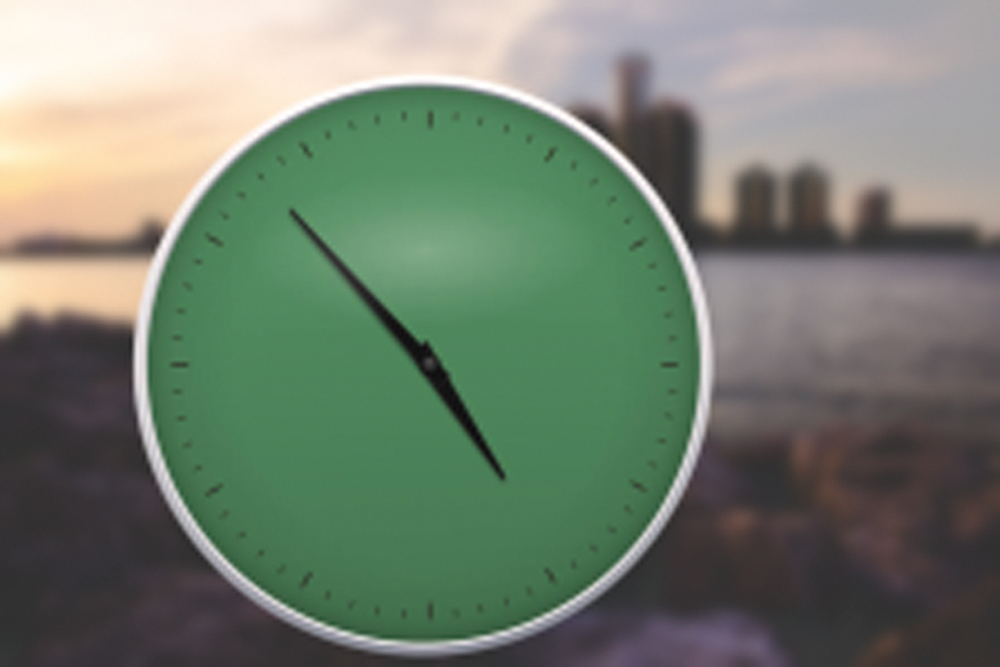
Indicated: 4,53
